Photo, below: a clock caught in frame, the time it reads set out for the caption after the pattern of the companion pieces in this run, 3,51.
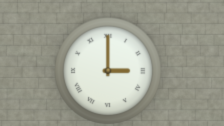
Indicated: 3,00
